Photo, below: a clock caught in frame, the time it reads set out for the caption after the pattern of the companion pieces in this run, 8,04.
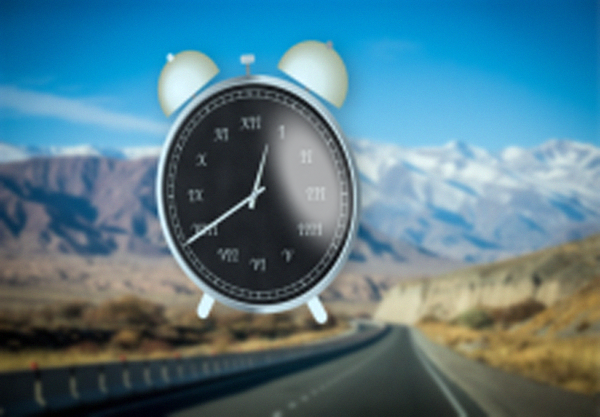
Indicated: 12,40
